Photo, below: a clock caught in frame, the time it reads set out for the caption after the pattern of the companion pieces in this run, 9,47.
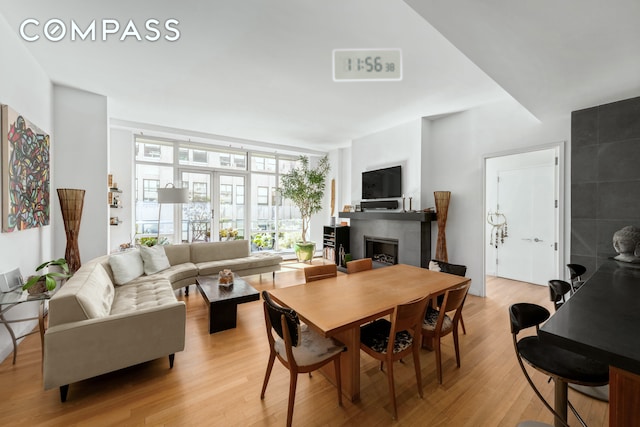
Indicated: 11,56
